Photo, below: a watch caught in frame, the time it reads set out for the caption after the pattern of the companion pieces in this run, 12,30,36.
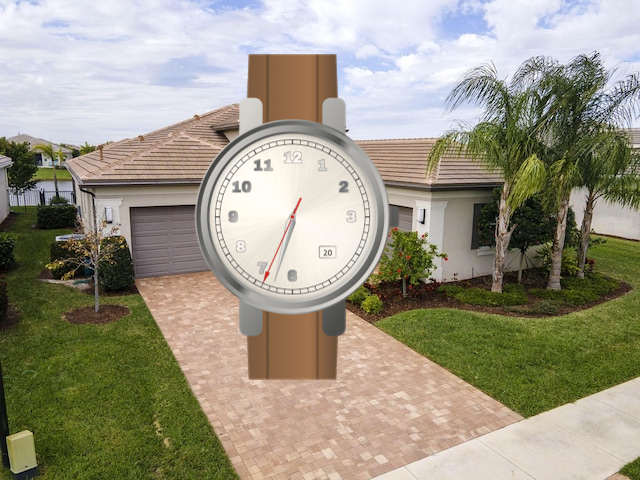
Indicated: 6,32,34
